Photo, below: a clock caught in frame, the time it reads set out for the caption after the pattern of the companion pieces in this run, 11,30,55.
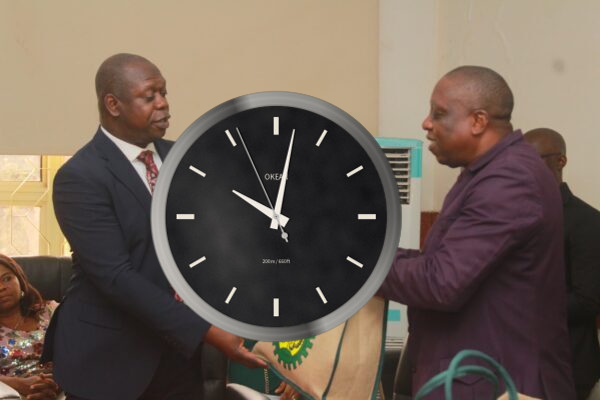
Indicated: 10,01,56
